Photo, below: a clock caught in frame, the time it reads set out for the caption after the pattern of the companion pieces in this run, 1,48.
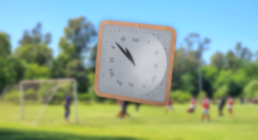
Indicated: 10,52
